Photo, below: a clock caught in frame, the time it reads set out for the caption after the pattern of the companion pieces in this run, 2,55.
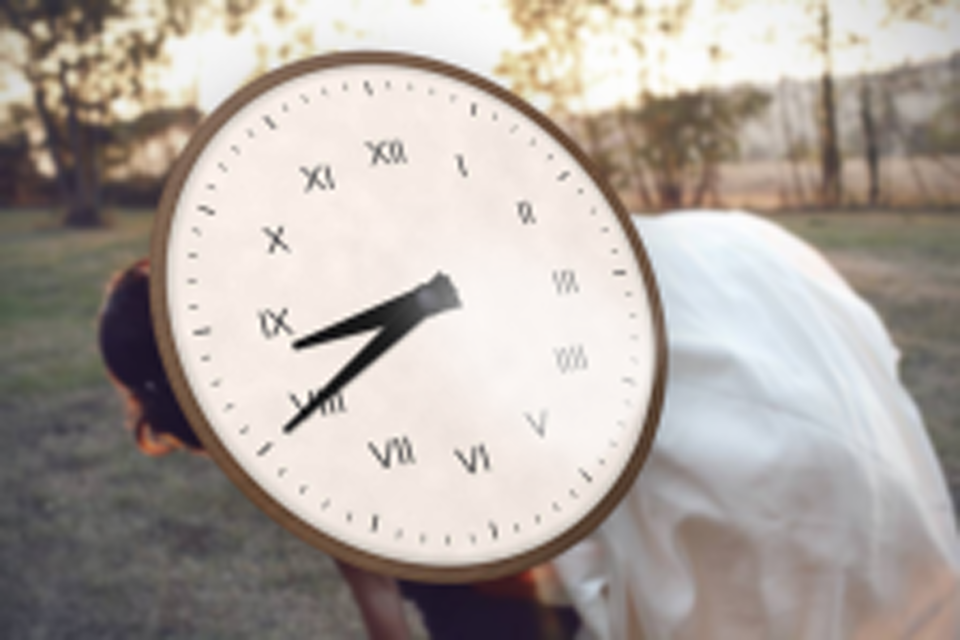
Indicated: 8,40
